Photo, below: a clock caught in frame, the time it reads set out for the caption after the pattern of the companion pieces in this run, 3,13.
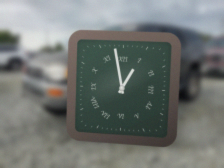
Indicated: 12,58
